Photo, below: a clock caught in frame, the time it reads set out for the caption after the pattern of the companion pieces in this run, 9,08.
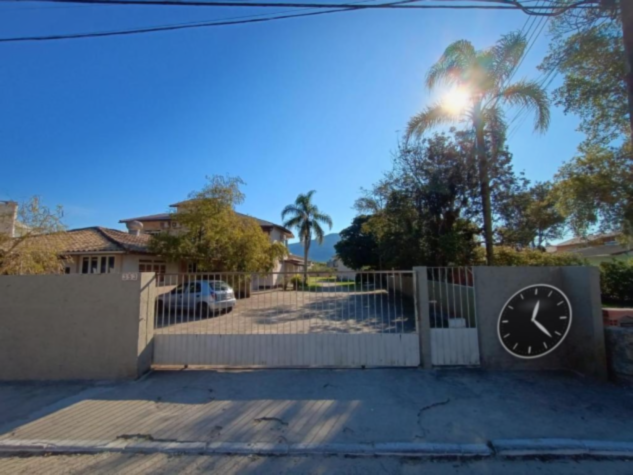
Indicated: 12,22
